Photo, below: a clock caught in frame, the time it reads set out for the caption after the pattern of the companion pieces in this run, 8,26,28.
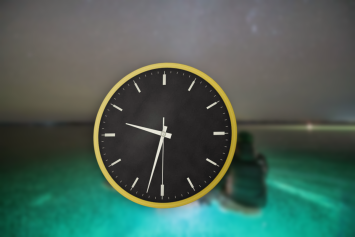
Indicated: 9,32,30
